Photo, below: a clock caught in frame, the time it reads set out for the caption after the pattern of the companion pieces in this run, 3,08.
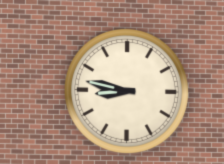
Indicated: 8,47
